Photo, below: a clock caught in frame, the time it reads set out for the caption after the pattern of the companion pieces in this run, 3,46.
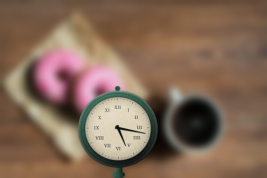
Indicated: 5,17
